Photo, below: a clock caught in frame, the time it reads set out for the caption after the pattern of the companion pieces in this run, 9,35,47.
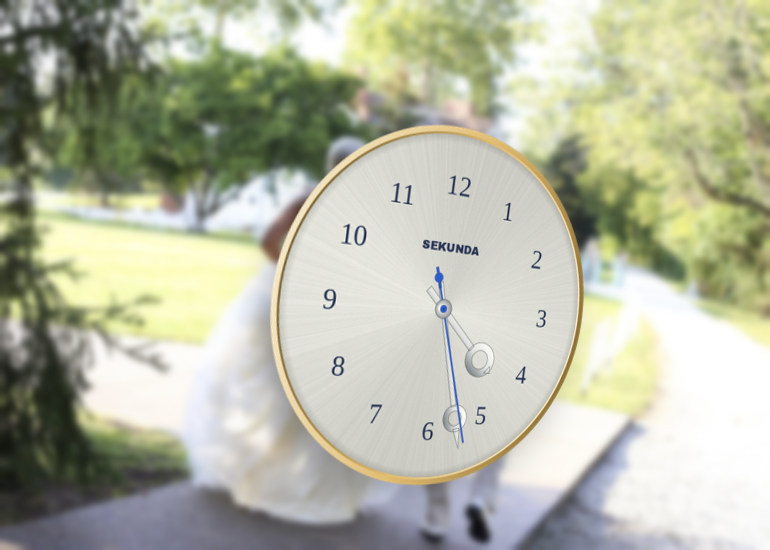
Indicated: 4,27,27
